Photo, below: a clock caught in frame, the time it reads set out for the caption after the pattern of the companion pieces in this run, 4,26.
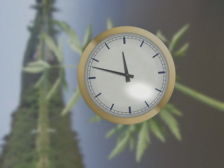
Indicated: 11,48
